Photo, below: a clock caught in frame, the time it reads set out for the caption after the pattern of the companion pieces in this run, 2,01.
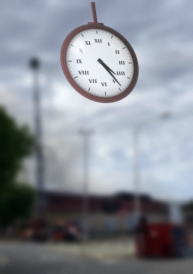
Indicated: 4,24
